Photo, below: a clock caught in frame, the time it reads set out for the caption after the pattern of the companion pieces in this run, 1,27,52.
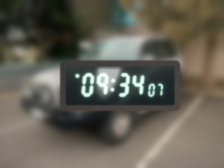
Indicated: 9,34,07
